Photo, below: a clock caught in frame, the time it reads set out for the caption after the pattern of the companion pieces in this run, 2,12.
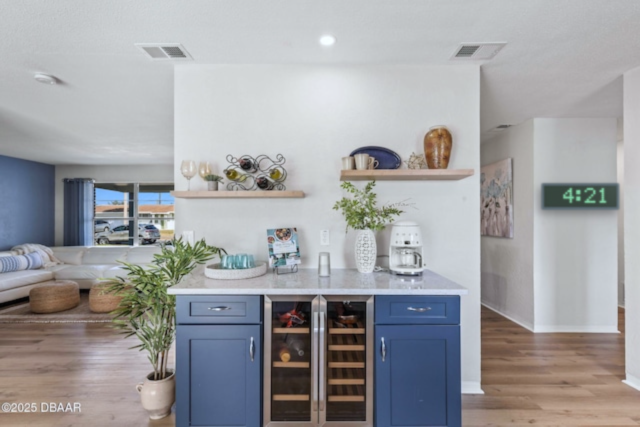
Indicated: 4,21
